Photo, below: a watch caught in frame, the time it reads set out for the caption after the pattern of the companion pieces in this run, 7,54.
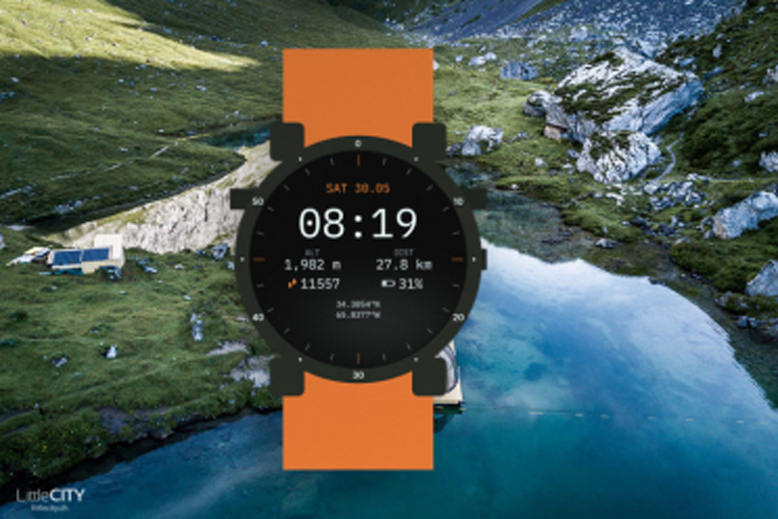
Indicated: 8,19
